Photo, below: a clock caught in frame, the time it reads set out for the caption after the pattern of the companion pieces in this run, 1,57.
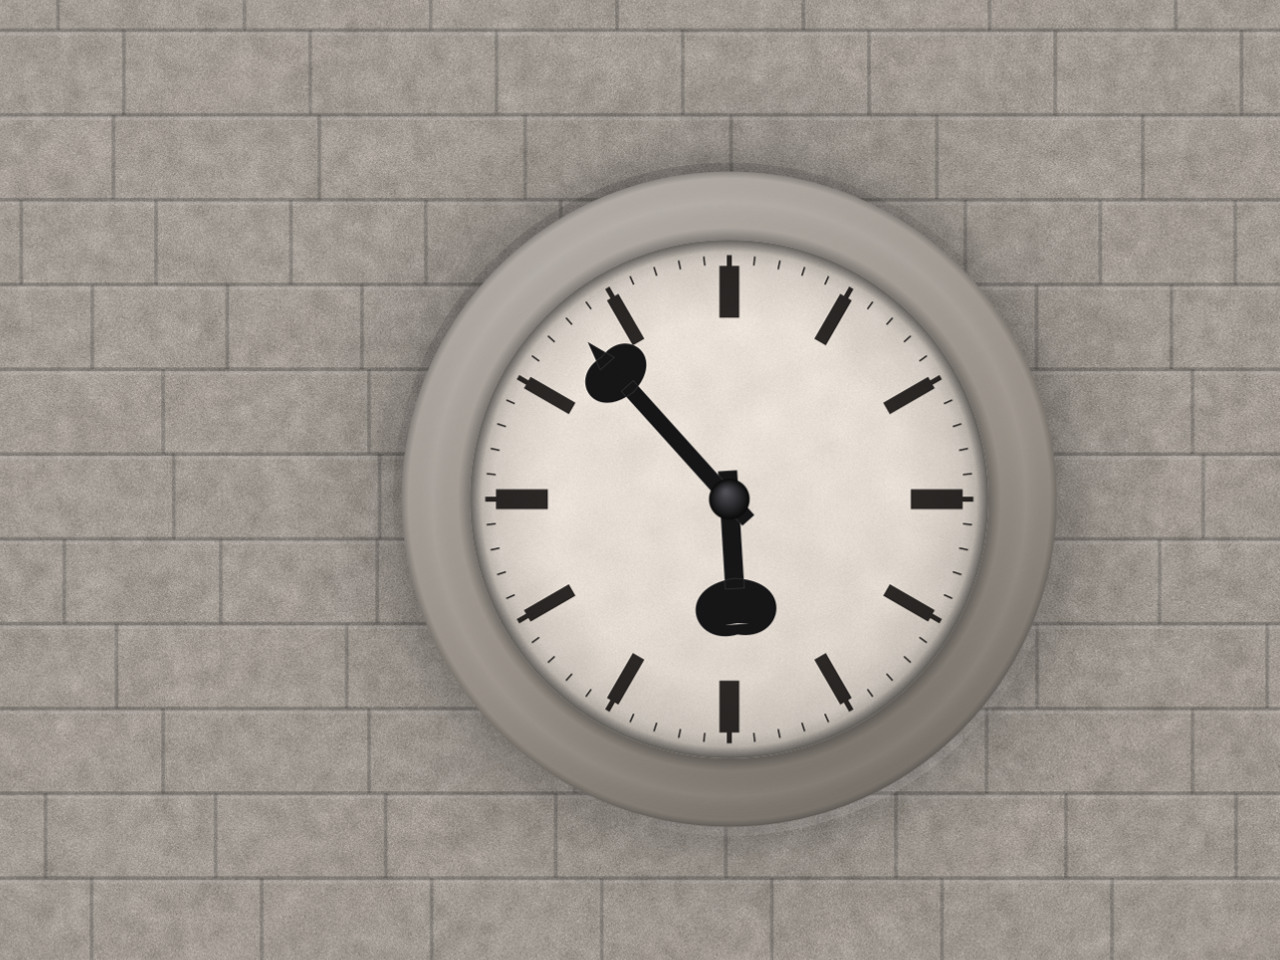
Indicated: 5,53
